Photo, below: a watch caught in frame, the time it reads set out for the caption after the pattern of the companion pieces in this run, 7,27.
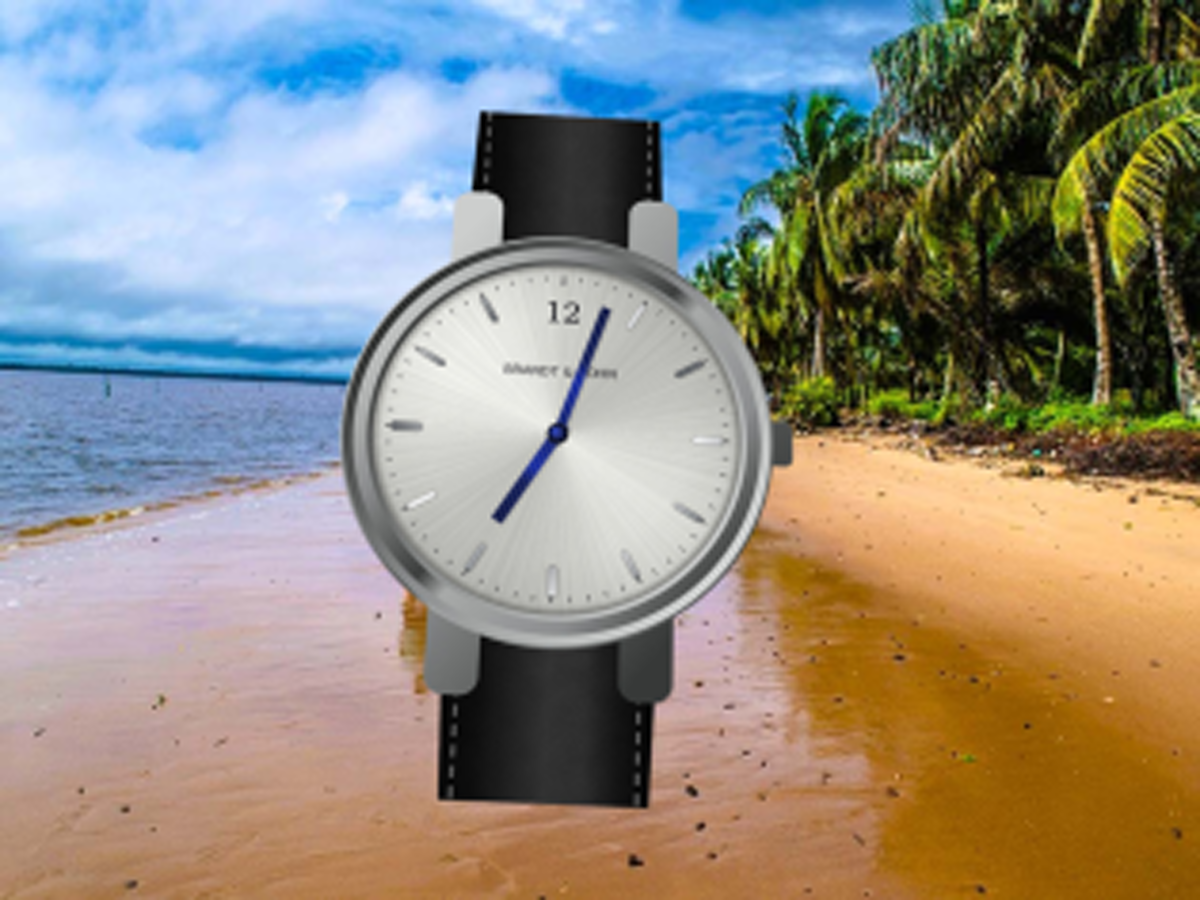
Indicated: 7,03
